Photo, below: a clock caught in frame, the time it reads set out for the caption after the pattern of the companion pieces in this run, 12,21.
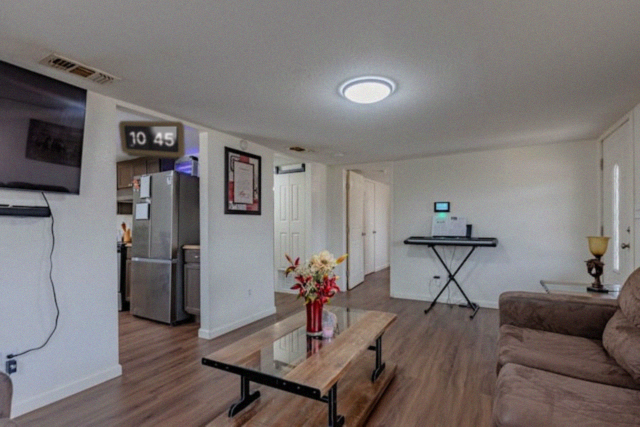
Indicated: 10,45
